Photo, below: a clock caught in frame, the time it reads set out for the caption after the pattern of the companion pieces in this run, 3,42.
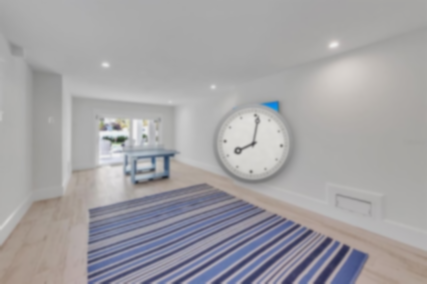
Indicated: 8,01
